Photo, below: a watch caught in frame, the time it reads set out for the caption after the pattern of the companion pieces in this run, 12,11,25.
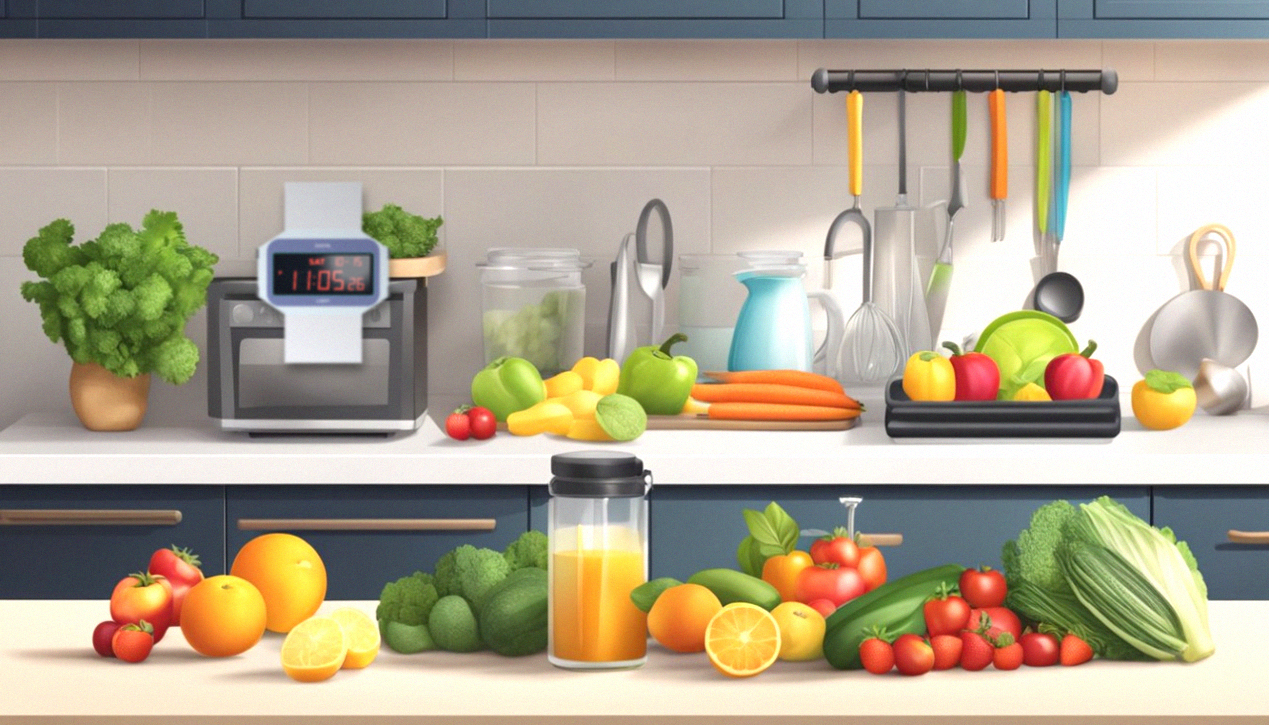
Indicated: 11,05,26
